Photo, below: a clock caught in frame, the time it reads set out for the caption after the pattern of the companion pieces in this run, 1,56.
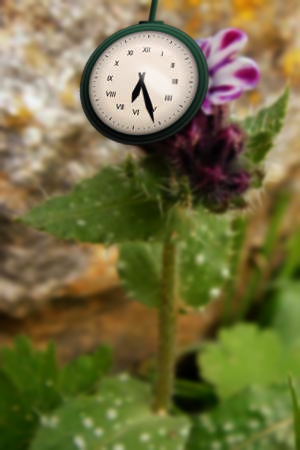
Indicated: 6,26
